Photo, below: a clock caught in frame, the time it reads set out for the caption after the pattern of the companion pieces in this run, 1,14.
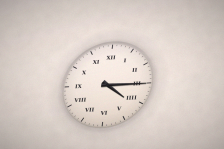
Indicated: 4,15
